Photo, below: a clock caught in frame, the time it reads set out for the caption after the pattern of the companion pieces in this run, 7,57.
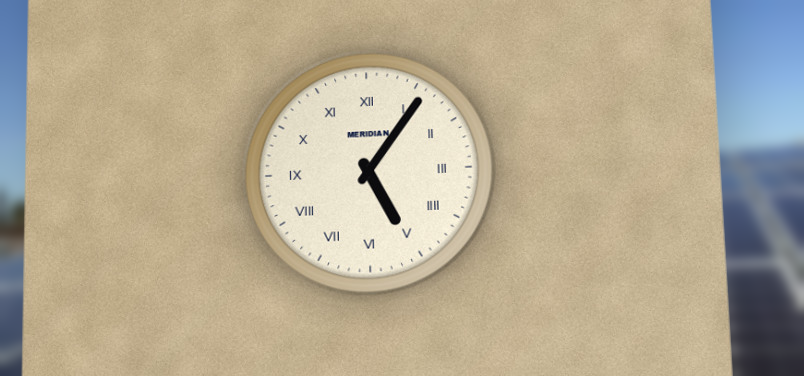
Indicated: 5,06
